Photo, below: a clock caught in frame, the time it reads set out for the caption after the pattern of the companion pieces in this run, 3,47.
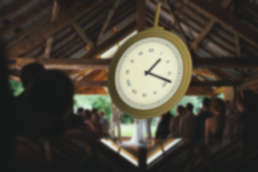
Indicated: 1,18
